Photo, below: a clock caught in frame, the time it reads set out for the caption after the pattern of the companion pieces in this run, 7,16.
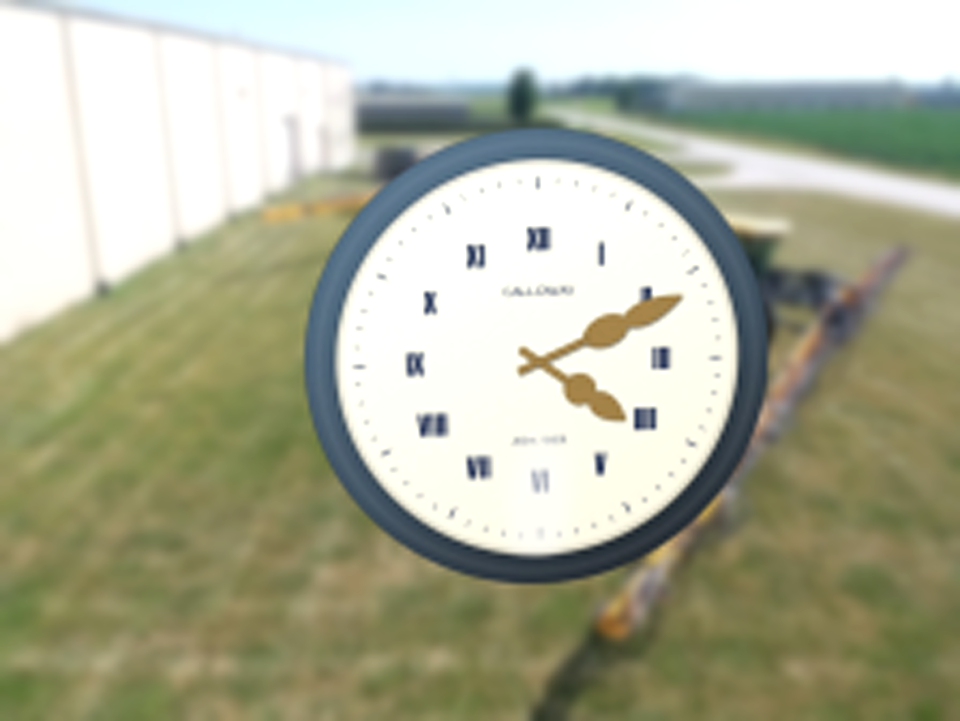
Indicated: 4,11
